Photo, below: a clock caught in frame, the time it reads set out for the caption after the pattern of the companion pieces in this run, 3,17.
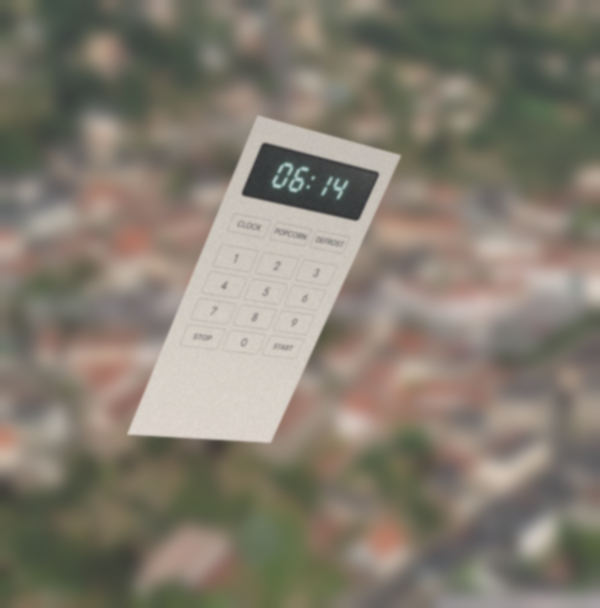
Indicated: 6,14
